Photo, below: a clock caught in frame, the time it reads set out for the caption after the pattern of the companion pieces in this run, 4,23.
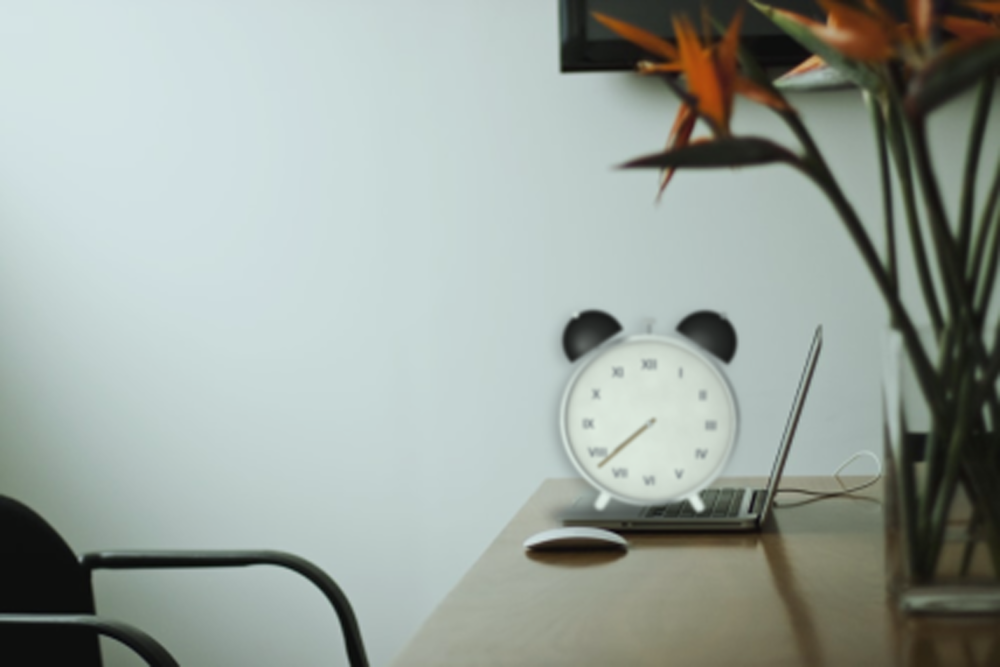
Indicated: 7,38
